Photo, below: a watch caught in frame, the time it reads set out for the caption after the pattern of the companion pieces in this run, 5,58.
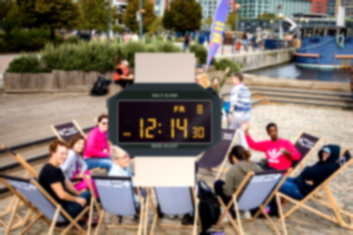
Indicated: 12,14
